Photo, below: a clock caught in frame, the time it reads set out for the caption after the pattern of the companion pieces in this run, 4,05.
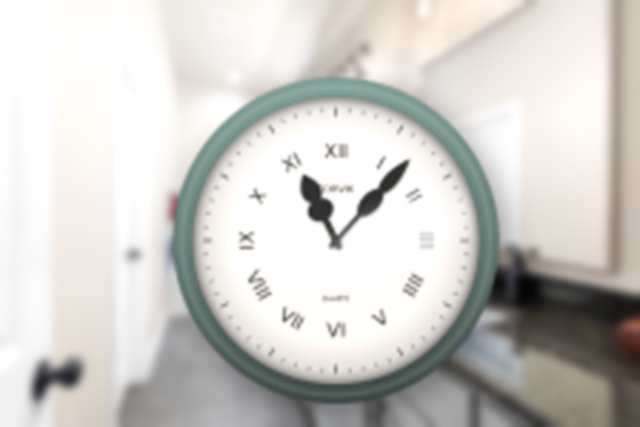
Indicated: 11,07
